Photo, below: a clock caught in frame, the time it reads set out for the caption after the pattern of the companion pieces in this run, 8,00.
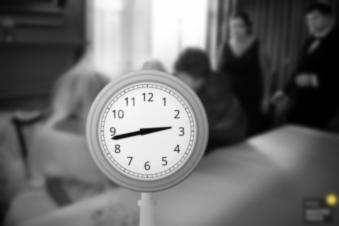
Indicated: 2,43
